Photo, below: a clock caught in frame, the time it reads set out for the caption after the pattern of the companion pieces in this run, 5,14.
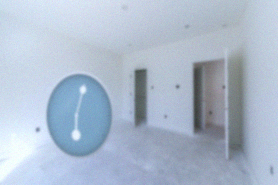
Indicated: 6,03
